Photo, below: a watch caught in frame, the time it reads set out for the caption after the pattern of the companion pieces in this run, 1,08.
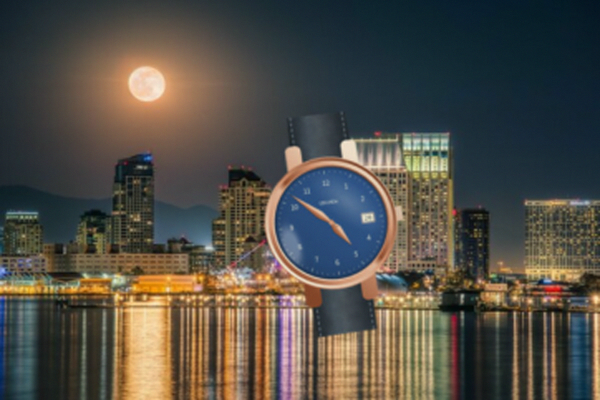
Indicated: 4,52
